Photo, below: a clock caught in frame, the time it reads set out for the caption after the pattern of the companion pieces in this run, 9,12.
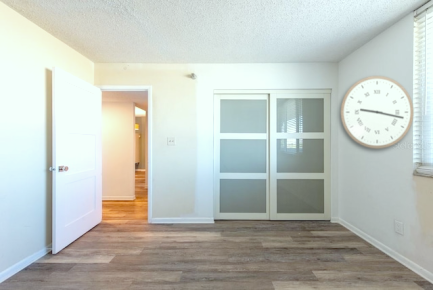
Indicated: 9,17
